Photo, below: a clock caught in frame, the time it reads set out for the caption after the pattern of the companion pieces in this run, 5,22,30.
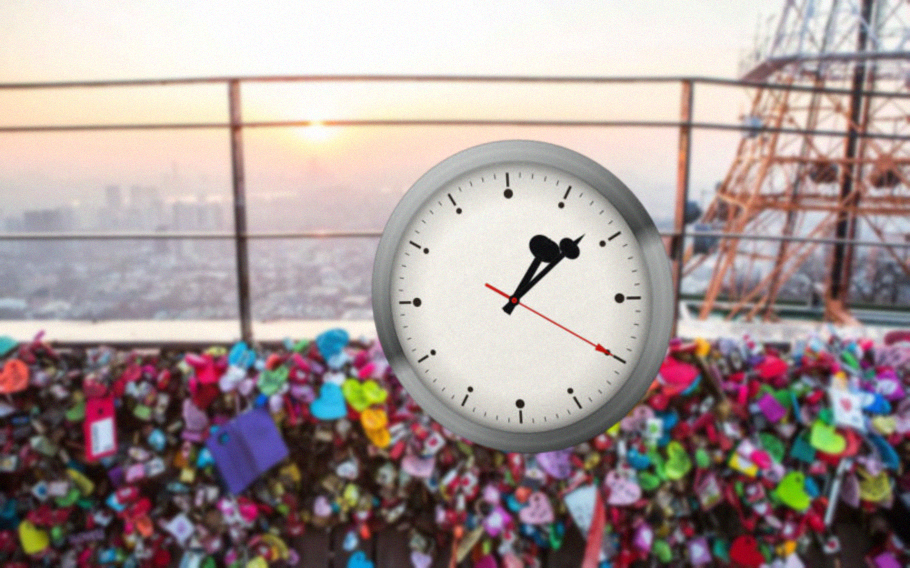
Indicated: 1,08,20
